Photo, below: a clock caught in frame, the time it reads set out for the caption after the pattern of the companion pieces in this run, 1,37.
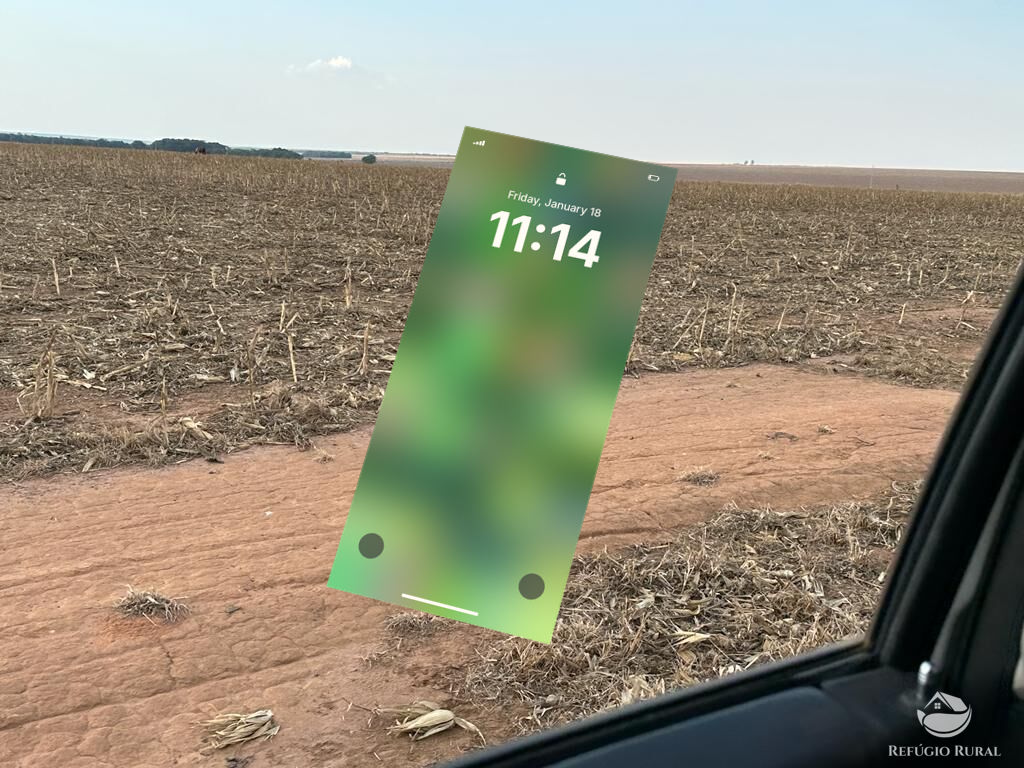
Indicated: 11,14
